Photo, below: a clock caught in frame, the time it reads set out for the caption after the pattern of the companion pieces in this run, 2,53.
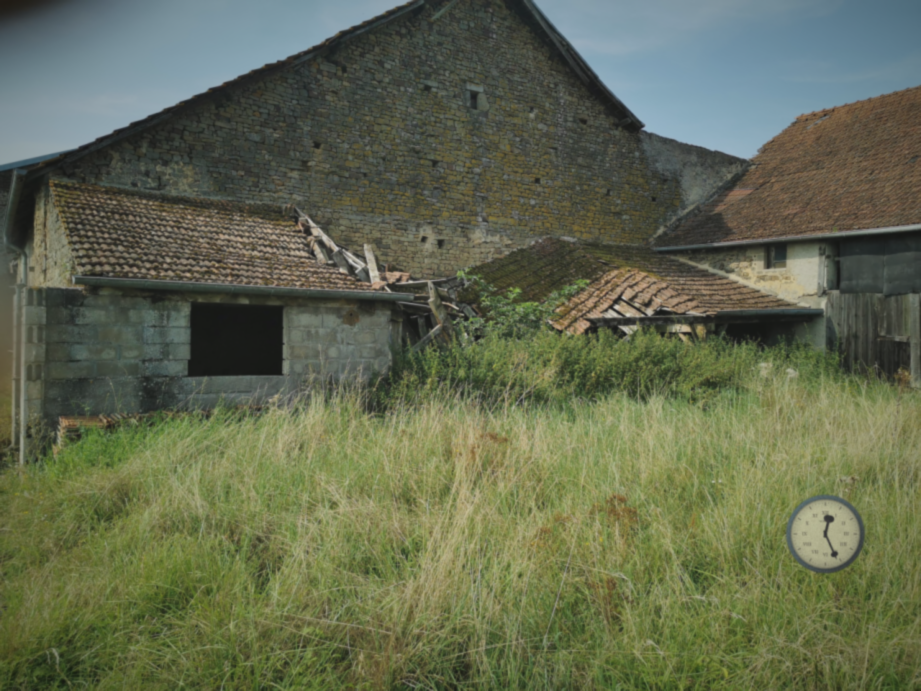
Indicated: 12,26
